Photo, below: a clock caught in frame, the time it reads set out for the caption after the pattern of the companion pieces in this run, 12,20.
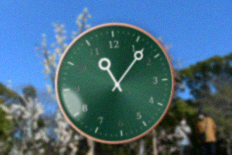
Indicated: 11,07
